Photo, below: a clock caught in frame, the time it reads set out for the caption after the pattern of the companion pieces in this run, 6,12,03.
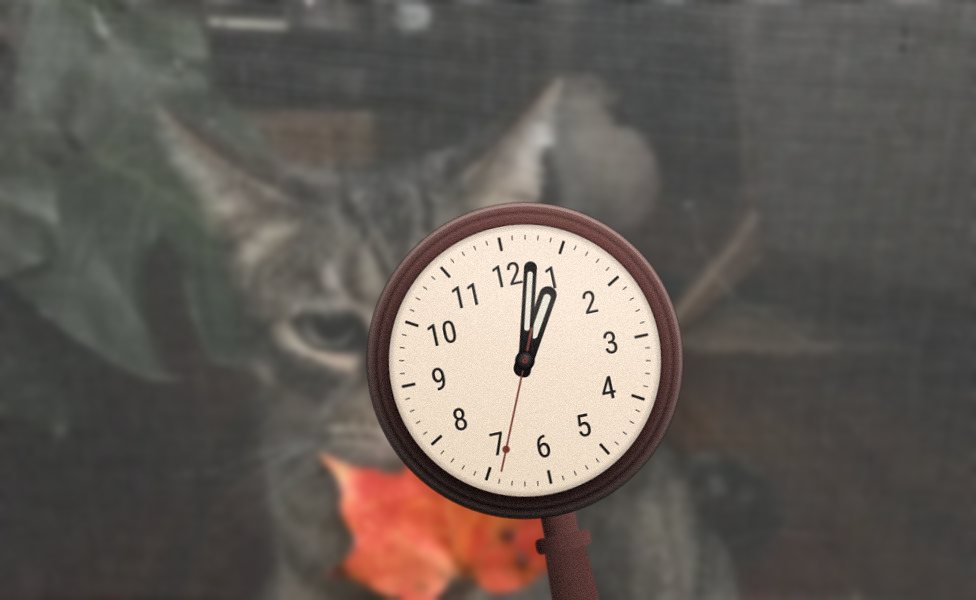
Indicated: 1,02,34
